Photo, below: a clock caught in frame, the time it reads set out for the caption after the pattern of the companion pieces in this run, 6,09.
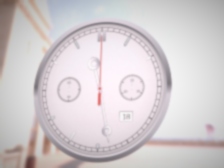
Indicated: 11,28
